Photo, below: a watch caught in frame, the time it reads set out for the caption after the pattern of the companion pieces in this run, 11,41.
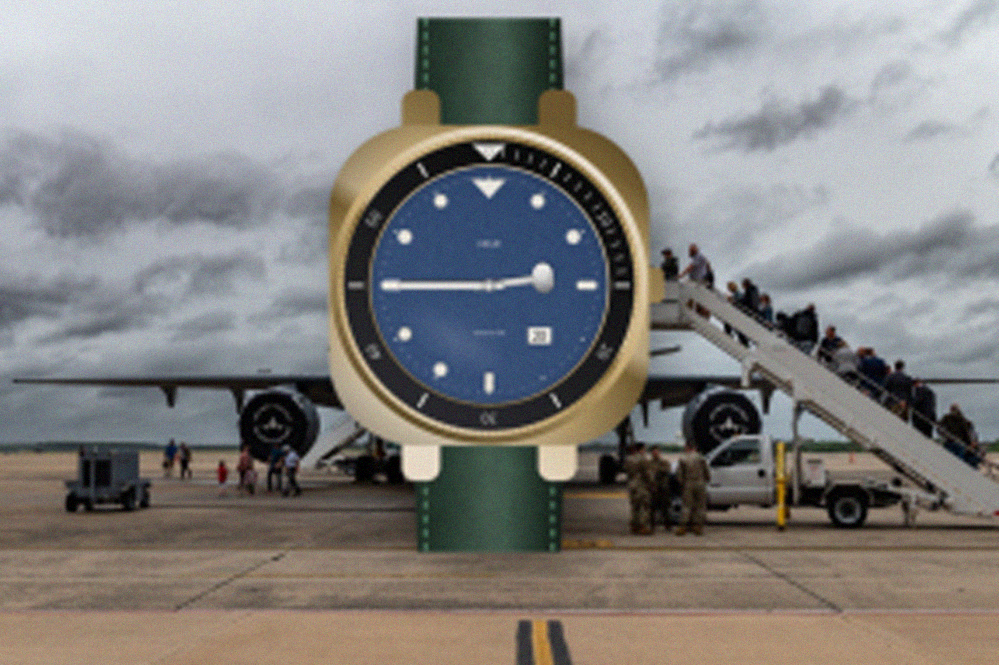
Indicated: 2,45
